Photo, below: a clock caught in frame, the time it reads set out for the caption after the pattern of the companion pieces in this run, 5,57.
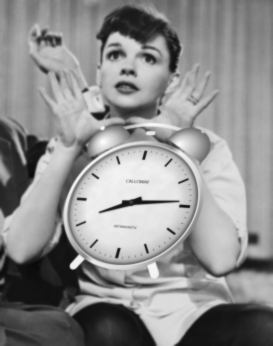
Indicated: 8,14
